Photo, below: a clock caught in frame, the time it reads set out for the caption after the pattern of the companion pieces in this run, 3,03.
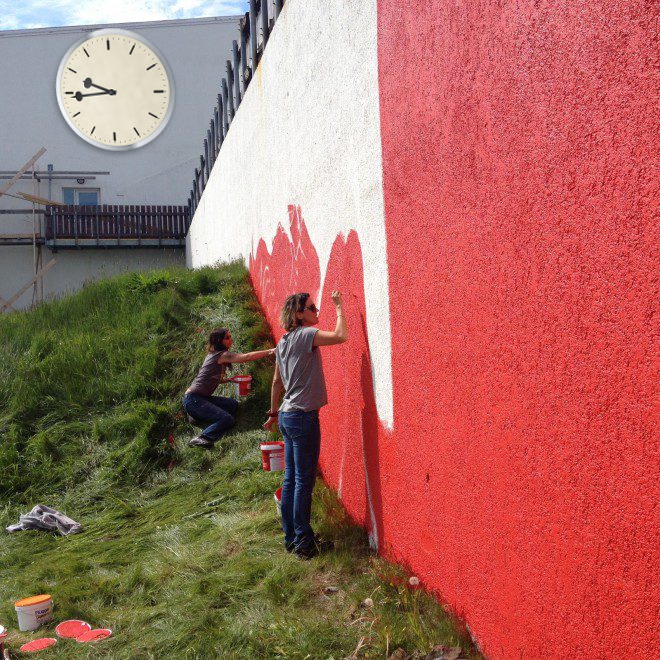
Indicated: 9,44
